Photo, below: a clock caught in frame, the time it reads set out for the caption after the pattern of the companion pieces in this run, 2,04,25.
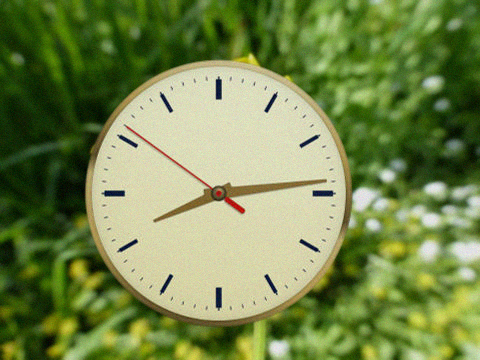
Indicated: 8,13,51
